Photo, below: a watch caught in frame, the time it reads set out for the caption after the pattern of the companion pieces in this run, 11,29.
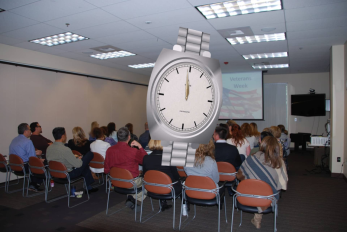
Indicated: 11,59
